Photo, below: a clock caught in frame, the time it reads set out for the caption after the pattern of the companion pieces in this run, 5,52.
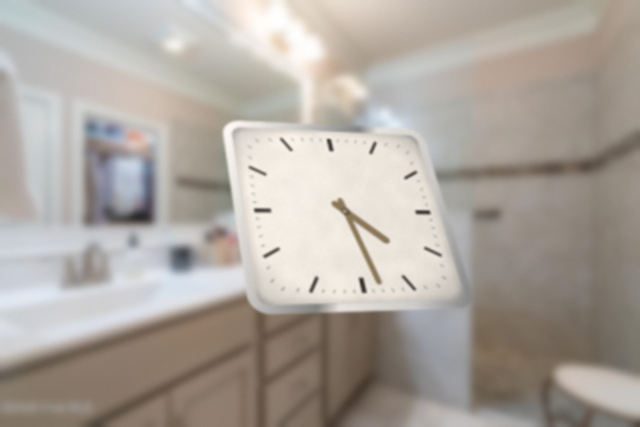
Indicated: 4,28
